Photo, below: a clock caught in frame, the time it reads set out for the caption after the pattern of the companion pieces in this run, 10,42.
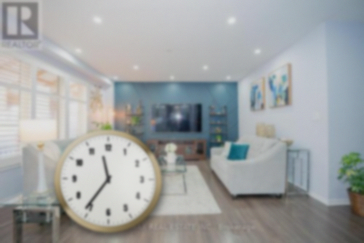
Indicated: 11,36
